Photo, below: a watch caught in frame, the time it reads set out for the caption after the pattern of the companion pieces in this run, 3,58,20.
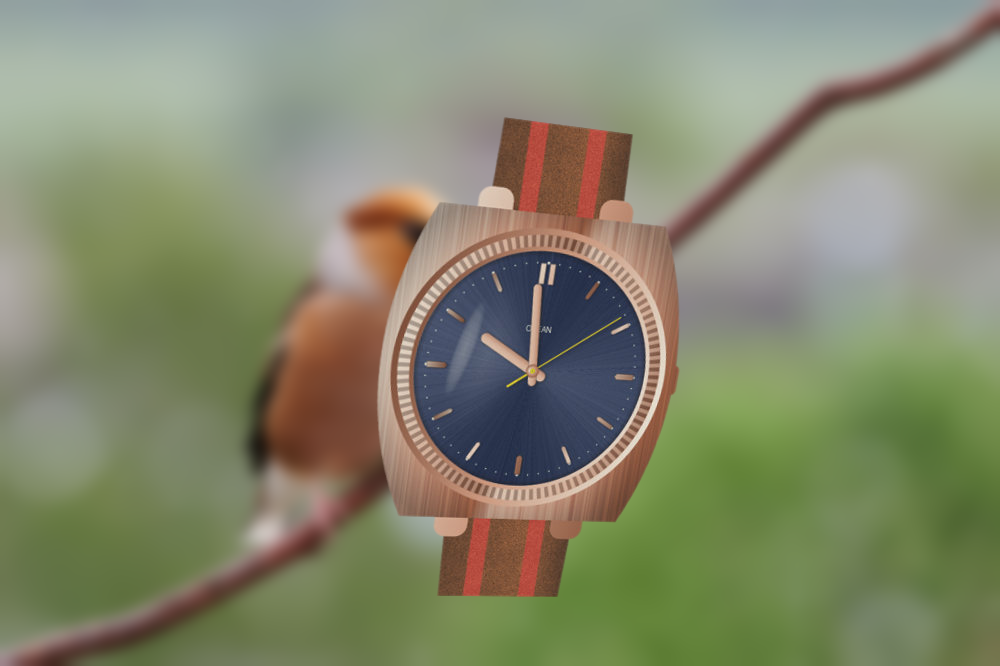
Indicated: 9,59,09
